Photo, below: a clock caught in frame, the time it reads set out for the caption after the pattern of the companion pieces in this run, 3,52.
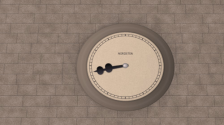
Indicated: 8,43
